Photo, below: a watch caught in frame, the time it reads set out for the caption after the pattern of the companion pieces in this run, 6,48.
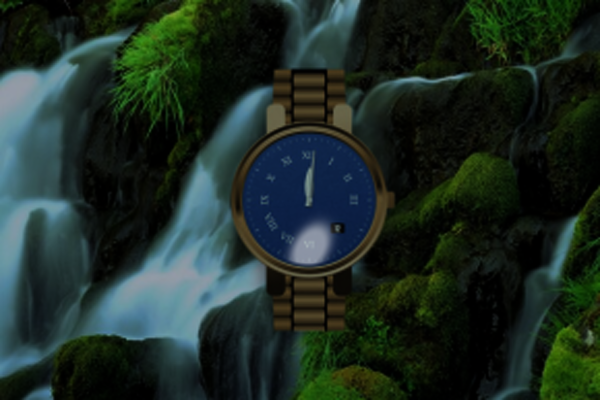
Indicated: 12,01
